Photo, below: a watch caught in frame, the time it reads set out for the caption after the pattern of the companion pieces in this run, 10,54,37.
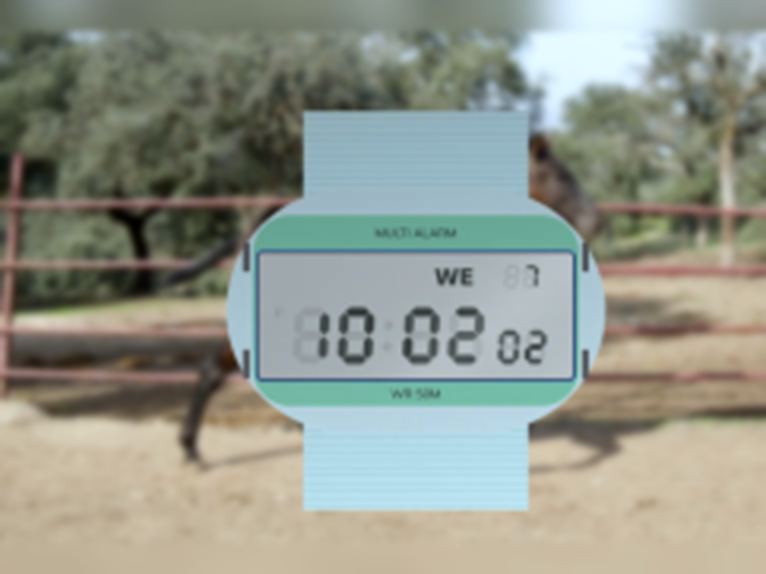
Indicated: 10,02,02
